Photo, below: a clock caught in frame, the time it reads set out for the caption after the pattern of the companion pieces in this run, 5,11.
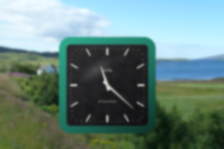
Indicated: 11,22
